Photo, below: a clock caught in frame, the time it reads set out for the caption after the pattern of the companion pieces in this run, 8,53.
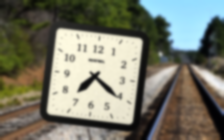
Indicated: 7,21
